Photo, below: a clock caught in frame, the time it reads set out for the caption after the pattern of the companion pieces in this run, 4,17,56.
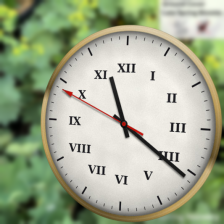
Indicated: 11,20,49
